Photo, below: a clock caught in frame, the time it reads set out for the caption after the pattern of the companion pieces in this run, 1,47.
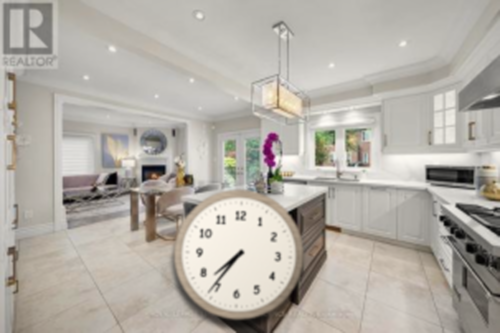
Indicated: 7,36
